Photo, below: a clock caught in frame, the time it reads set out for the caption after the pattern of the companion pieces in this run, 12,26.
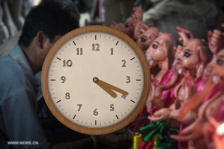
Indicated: 4,19
